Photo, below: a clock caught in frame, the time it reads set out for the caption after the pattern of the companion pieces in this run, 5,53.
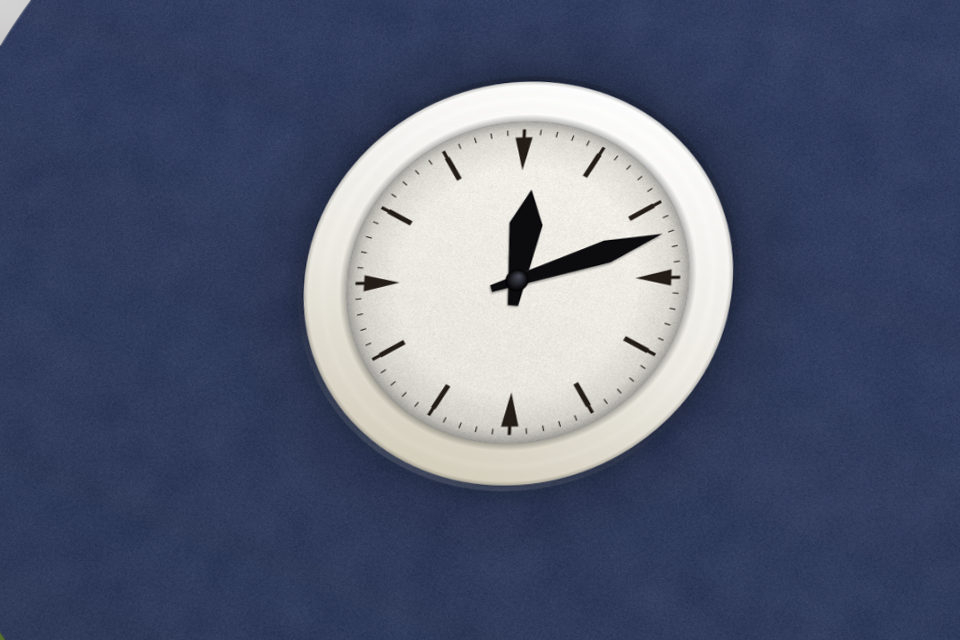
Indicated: 12,12
